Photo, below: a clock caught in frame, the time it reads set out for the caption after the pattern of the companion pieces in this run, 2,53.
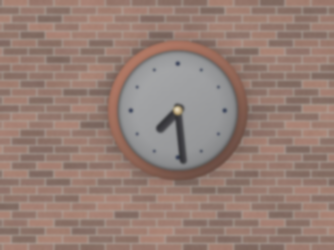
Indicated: 7,29
